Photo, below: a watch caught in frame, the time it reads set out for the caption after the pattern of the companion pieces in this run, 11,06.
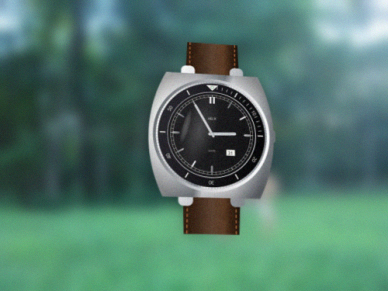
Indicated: 2,55
